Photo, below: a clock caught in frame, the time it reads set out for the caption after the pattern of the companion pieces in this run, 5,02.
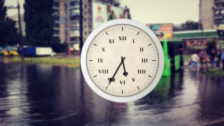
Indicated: 5,35
